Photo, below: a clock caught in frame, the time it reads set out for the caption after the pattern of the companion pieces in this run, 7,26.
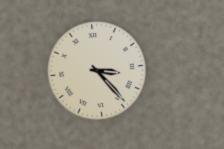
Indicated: 3,24
